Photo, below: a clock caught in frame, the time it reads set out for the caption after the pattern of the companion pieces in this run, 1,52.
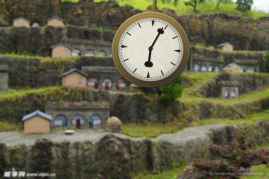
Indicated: 6,04
